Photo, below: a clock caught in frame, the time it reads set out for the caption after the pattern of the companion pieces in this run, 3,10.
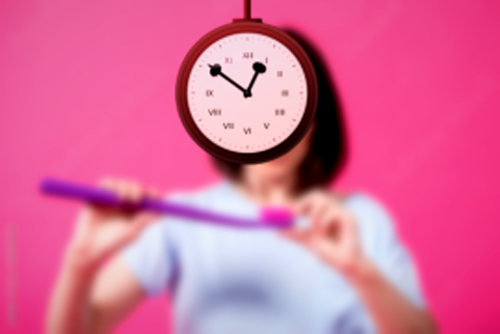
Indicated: 12,51
